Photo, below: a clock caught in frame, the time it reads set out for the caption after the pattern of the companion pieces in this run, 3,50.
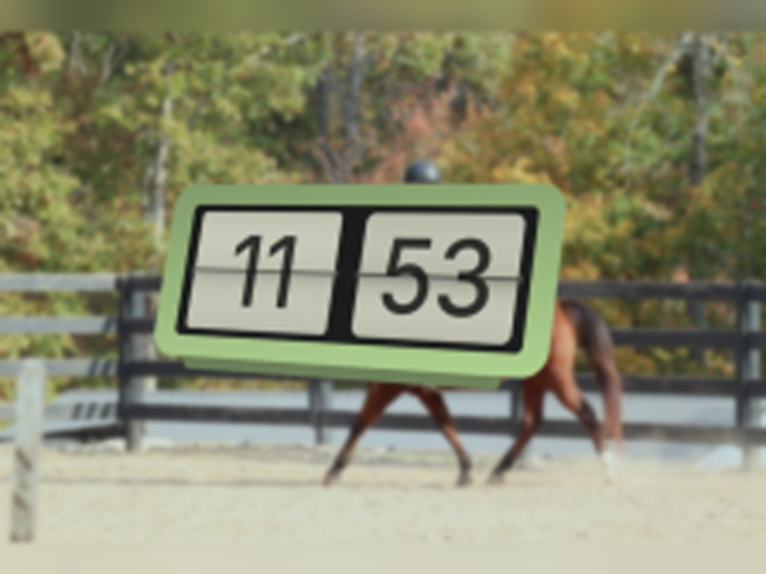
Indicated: 11,53
